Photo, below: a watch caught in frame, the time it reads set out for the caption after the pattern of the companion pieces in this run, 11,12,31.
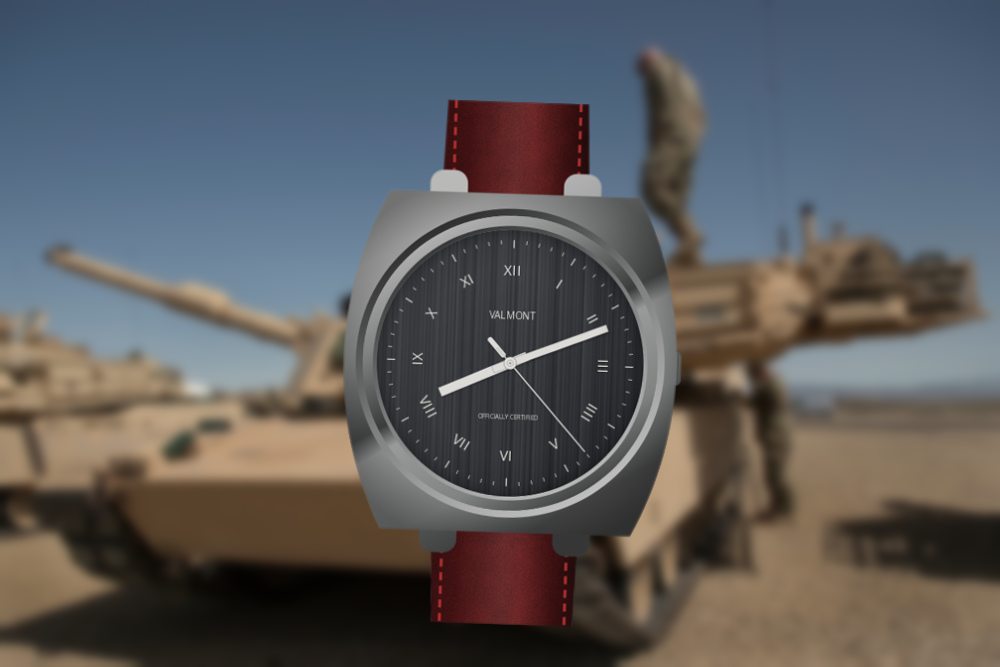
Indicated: 8,11,23
